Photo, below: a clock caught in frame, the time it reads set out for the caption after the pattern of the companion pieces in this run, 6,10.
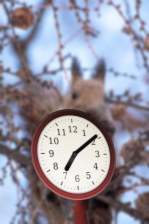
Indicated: 7,09
